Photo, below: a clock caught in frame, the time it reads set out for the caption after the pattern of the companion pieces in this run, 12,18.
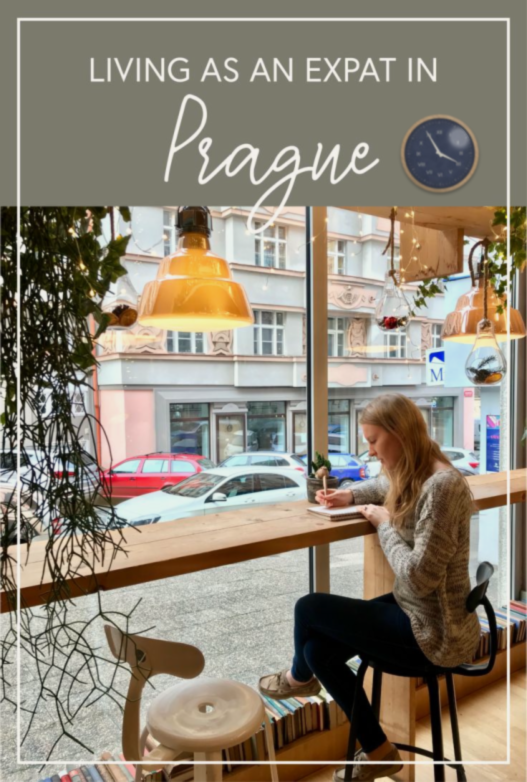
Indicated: 3,55
